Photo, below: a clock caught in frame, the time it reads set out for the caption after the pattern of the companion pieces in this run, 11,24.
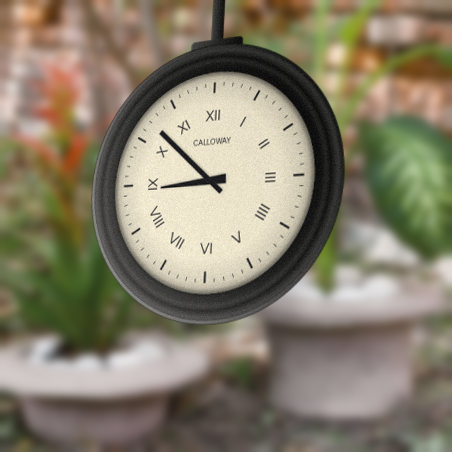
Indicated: 8,52
